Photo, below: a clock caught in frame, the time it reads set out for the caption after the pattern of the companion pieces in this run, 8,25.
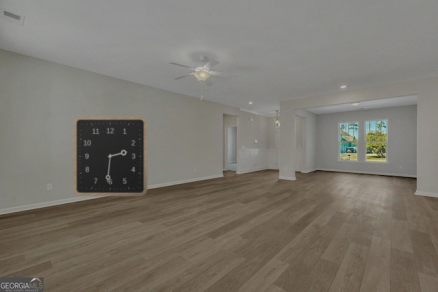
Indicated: 2,31
